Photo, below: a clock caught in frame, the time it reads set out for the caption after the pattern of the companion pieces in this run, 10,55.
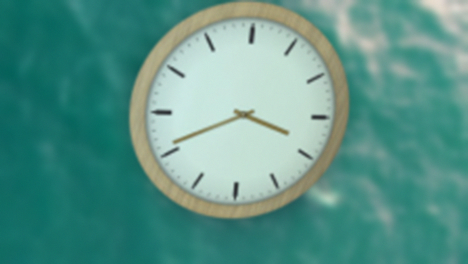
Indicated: 3,41
